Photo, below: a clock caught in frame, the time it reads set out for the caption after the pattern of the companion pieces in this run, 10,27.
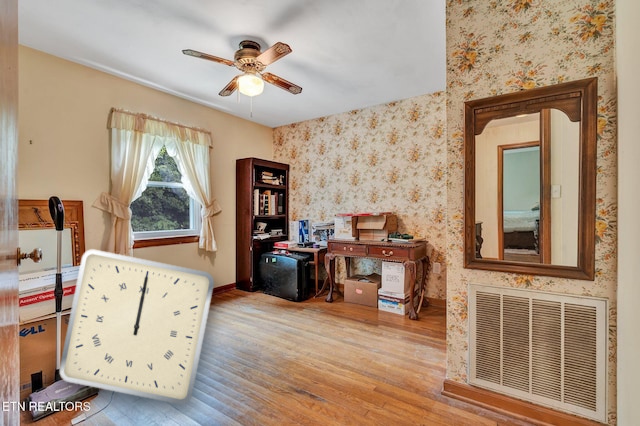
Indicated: 12,00
